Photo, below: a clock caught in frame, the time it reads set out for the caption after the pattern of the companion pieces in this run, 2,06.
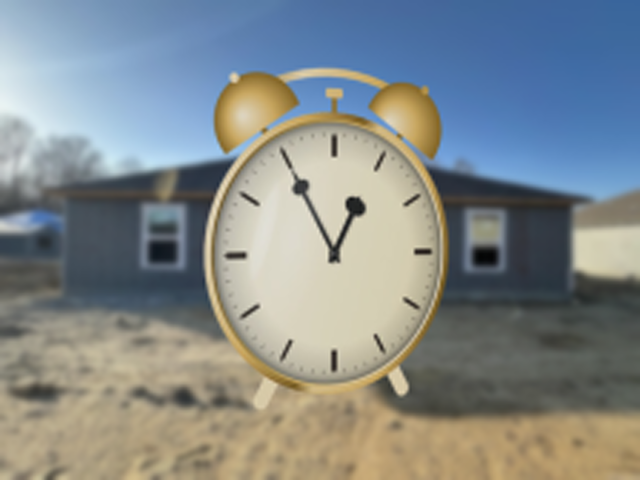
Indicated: 12,55
